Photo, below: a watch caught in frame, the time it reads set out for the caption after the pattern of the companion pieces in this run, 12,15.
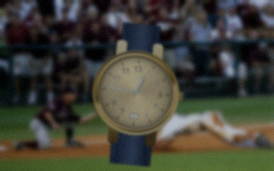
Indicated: 12,46
